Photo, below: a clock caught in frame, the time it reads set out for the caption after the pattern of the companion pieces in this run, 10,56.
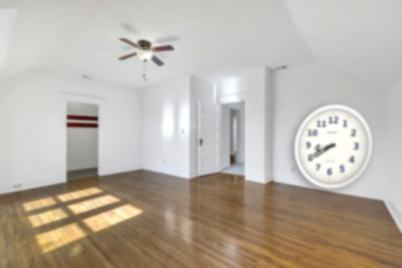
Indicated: 8,40
